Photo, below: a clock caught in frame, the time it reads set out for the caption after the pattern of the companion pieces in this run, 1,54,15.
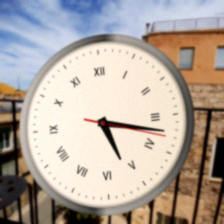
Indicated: 5,17,18
